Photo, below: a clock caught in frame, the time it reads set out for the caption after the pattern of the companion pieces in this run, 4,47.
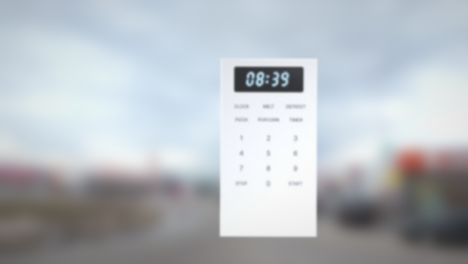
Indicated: 8,39
